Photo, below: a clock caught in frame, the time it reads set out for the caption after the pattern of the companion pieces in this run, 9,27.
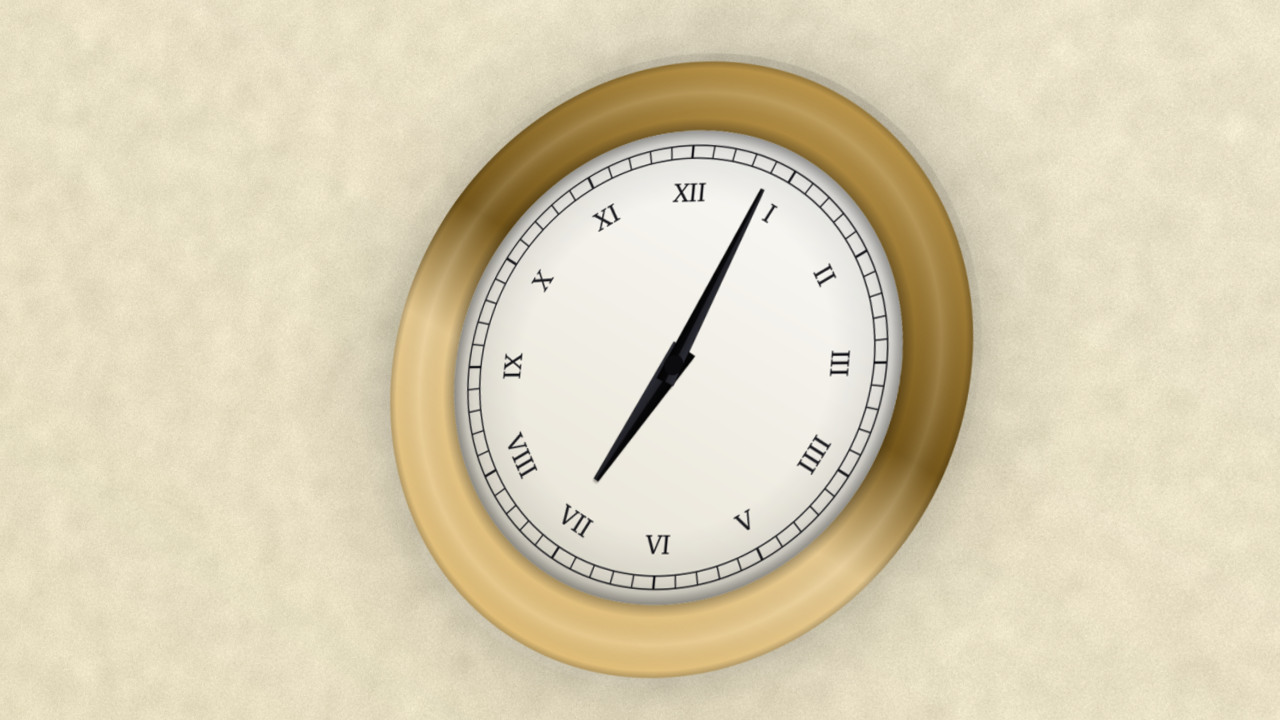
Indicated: 7,04
